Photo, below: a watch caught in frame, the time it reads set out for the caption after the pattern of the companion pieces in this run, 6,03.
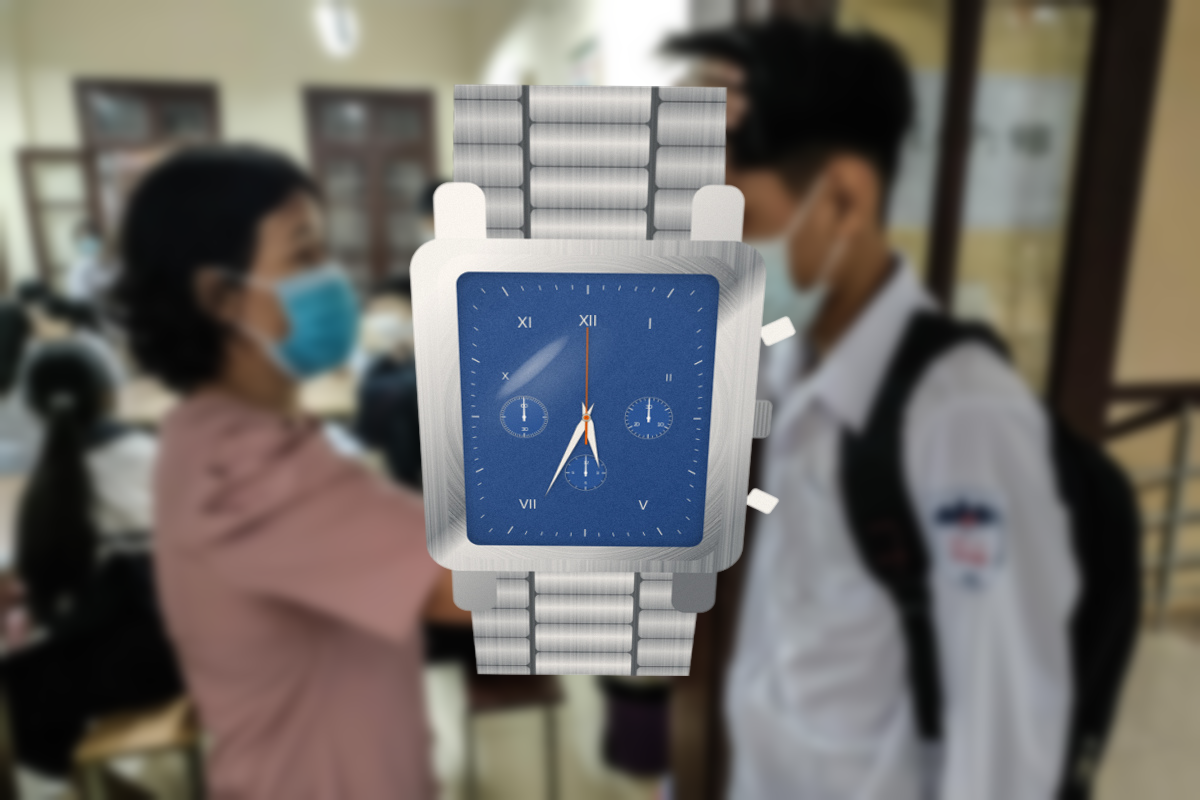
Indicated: 5,34
